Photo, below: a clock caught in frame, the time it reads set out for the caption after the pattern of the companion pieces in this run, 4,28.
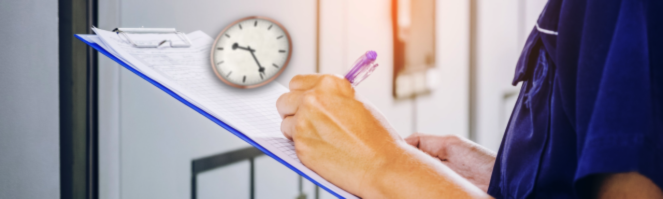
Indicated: 9,24
